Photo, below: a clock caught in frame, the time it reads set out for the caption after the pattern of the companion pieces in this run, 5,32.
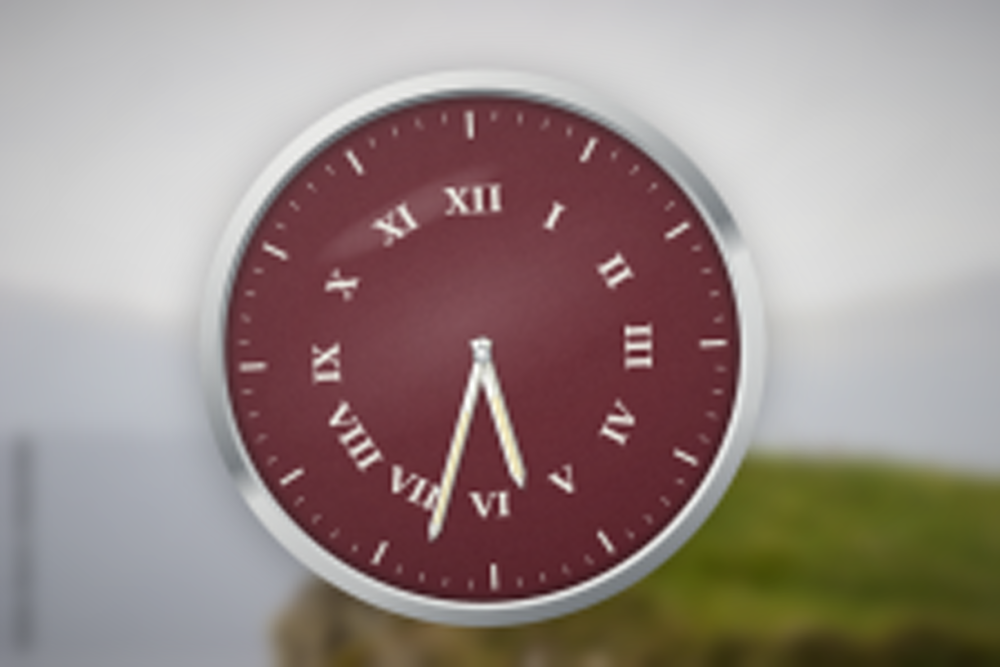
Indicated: 5,33
